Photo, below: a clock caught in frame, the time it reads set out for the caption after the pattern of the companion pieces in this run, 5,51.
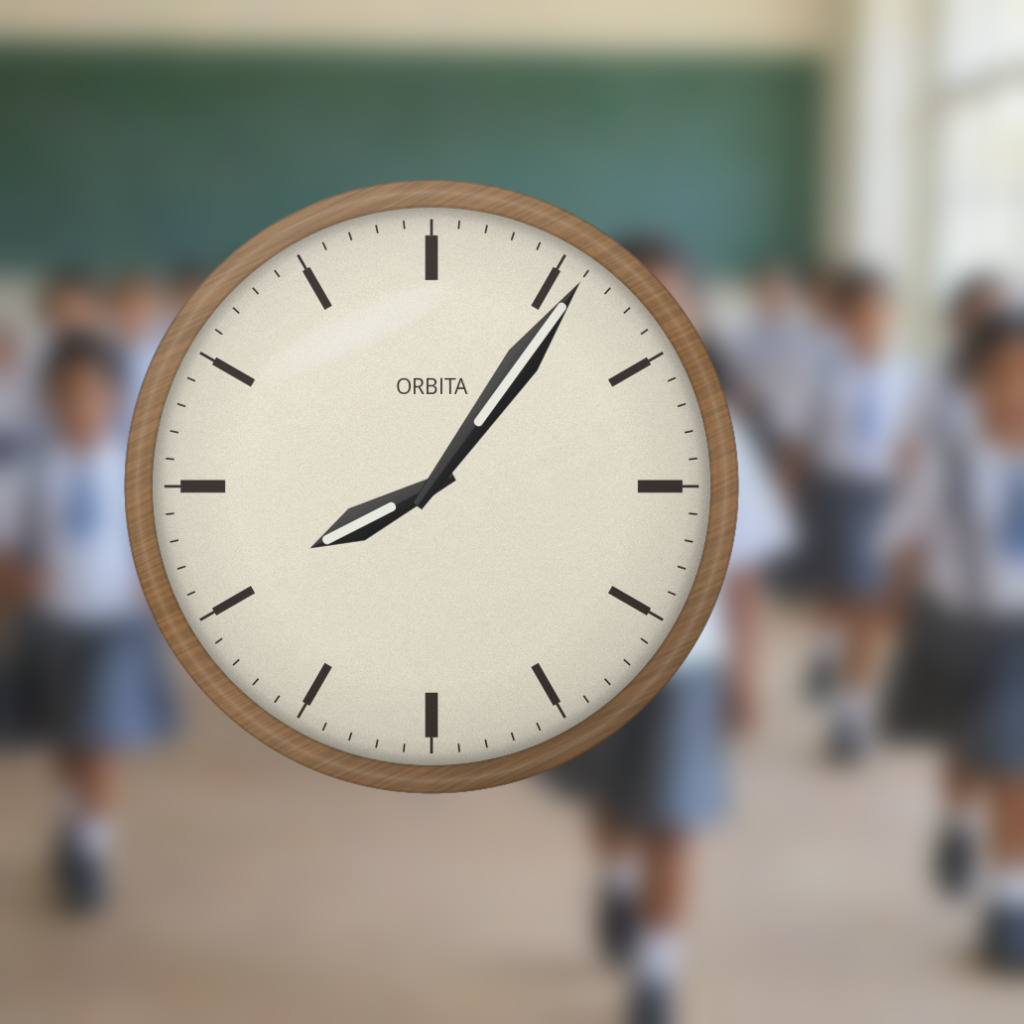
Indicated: 8,06
